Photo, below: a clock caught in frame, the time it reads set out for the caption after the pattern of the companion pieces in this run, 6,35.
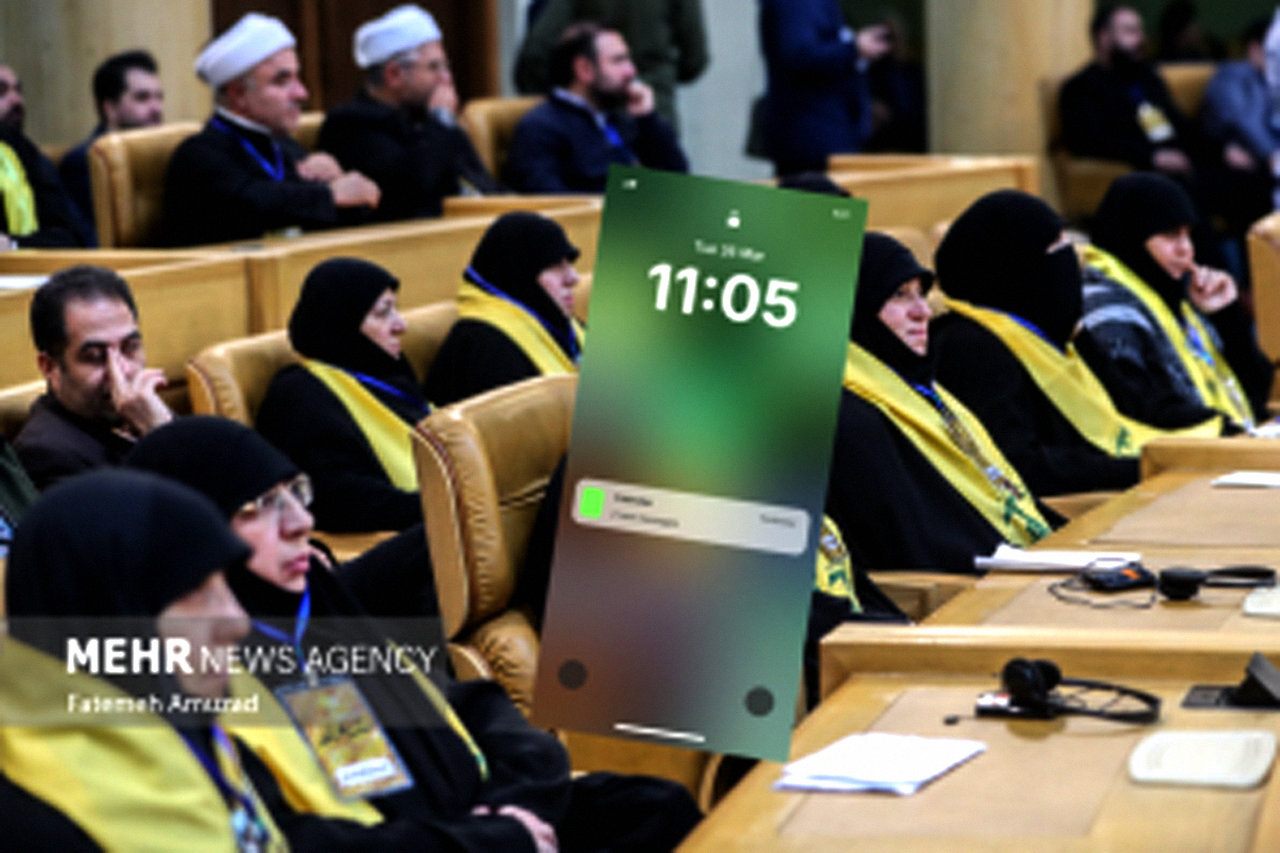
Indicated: 11,05
